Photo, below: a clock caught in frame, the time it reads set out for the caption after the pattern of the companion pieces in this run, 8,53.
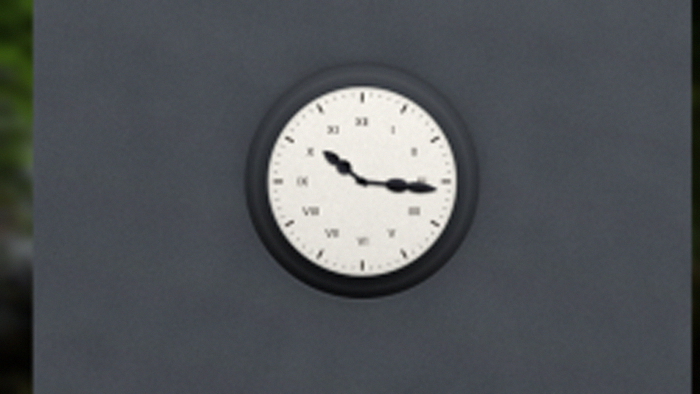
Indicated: 10,16
